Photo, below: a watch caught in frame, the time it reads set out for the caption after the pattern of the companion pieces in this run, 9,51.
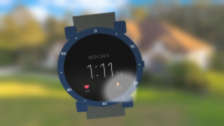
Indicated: 1,11
